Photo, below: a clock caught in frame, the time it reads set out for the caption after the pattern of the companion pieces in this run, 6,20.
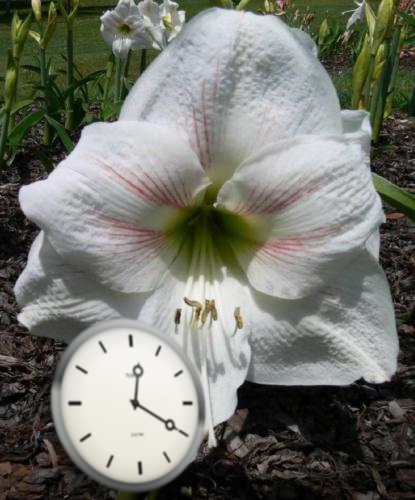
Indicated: 12,20
